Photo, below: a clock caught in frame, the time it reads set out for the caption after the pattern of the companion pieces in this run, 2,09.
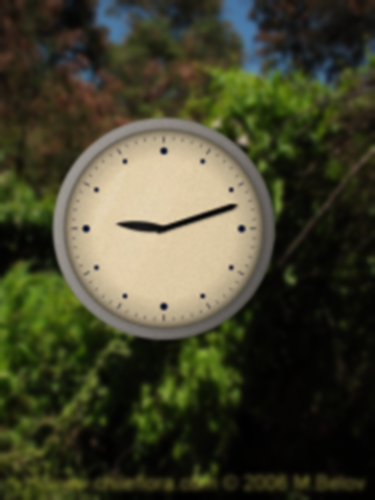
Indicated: 9,12
